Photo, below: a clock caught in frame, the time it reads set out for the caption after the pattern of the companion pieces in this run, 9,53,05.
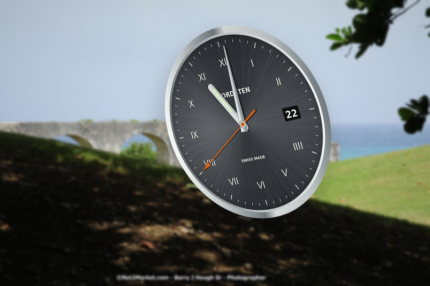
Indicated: 11,00,40
